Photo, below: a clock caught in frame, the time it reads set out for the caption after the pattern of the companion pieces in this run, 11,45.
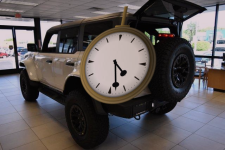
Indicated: 4,28
